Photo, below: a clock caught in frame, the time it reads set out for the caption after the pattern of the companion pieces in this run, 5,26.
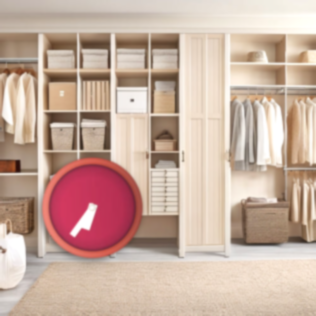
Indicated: 6,36
